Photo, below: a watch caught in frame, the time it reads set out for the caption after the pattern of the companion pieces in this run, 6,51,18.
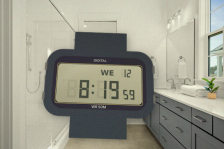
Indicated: 8,19,59
